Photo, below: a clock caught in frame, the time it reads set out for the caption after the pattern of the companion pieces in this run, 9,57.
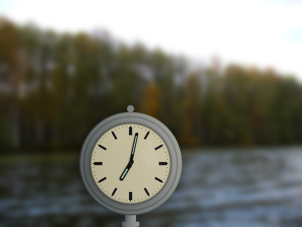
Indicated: 7,02
